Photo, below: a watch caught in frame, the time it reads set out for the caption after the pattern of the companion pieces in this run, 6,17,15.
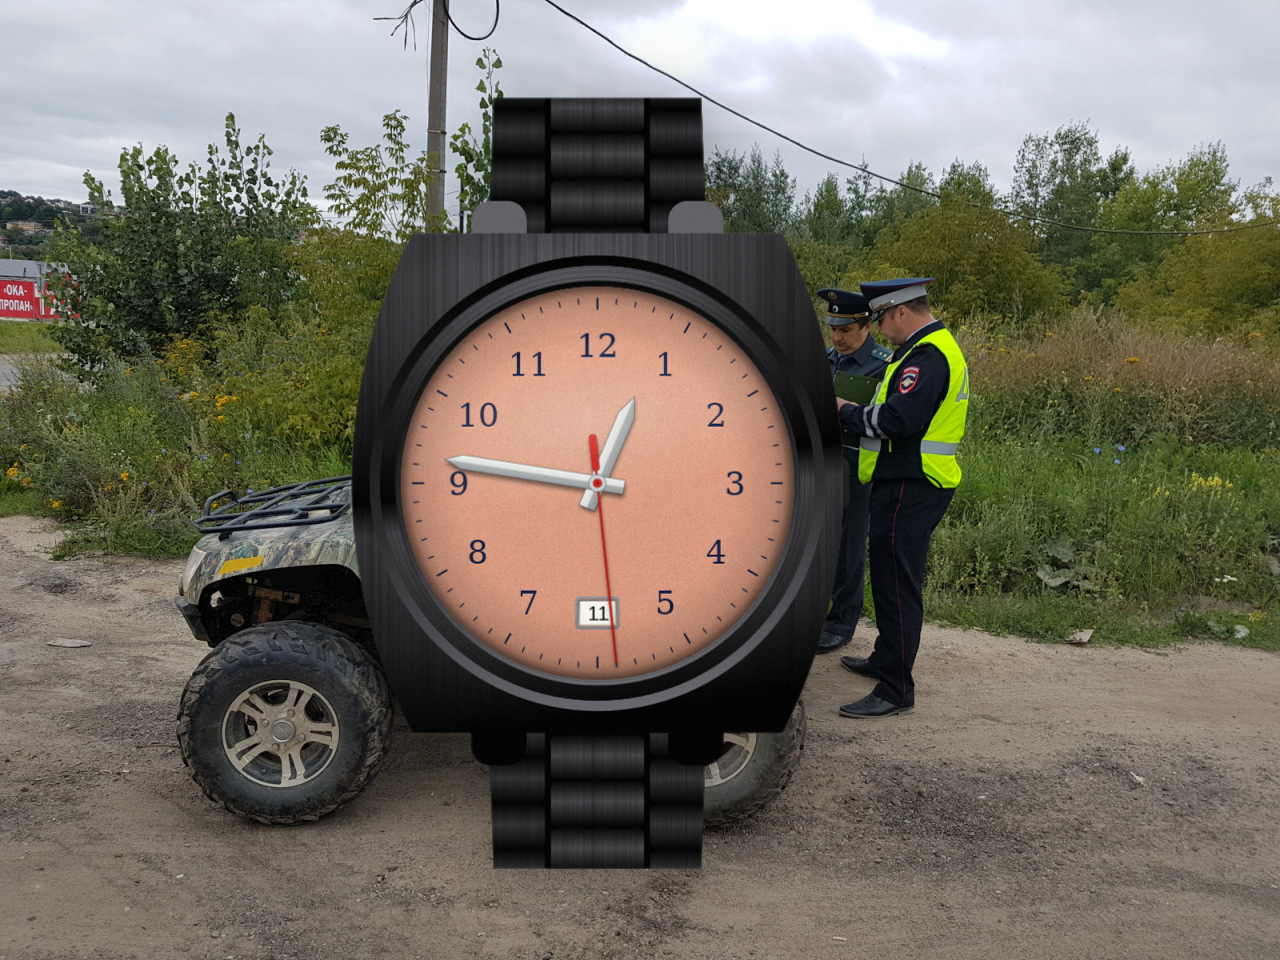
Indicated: 12,46,29
